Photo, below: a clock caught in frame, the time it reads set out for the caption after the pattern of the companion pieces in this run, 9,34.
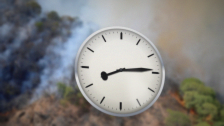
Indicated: 8,14
